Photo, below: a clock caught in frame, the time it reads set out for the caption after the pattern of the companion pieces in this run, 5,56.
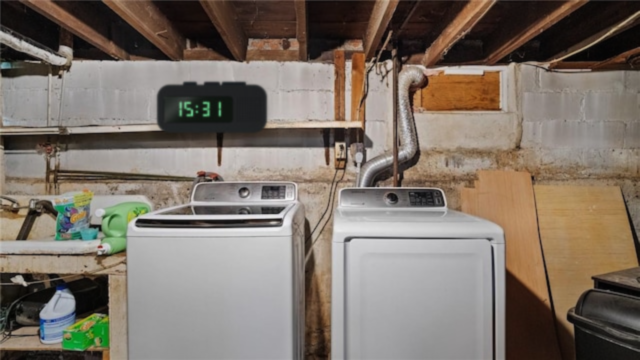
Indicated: 15,31
